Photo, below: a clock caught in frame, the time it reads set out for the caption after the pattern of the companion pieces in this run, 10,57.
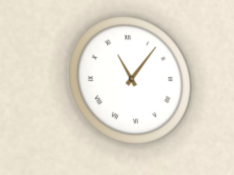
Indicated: 11,07
